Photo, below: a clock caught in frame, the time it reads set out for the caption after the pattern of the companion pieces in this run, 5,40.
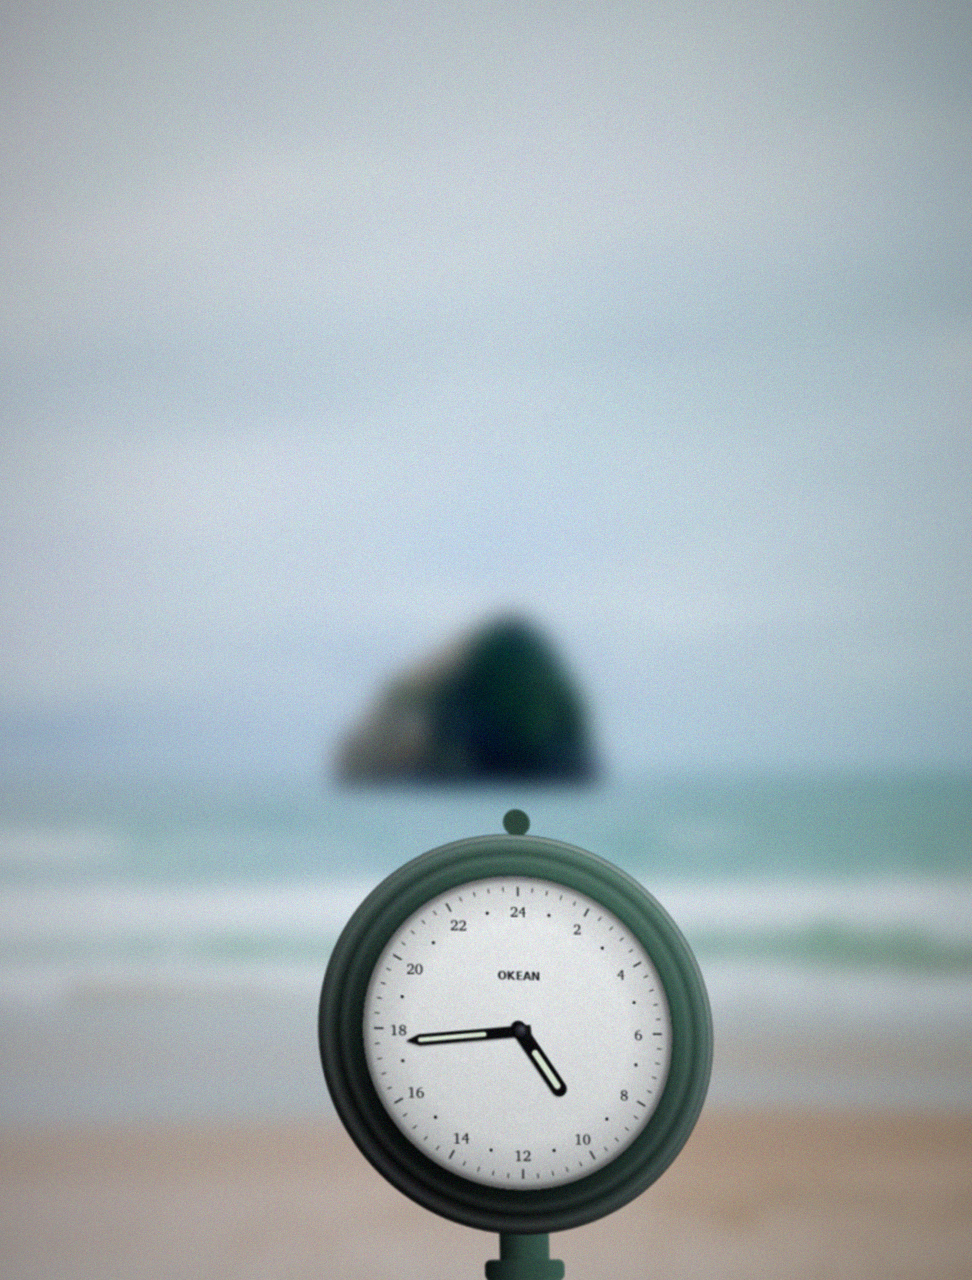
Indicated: 9,44
